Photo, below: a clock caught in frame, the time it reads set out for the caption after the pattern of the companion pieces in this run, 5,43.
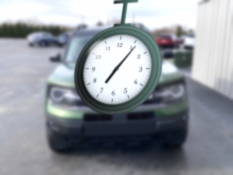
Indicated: 7,06
